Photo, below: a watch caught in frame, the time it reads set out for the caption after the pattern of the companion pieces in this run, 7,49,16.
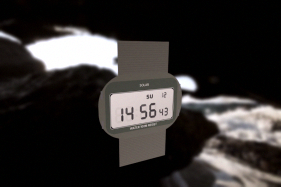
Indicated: 14,56,43
